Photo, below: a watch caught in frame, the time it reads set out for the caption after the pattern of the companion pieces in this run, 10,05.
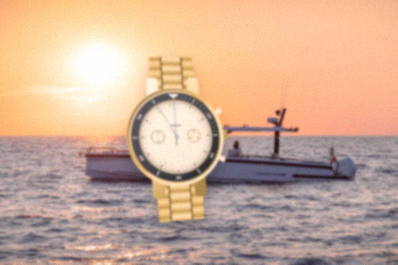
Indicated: 10,55
